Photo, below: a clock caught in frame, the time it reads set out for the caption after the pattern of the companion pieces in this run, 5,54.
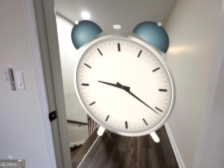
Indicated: 9,21
